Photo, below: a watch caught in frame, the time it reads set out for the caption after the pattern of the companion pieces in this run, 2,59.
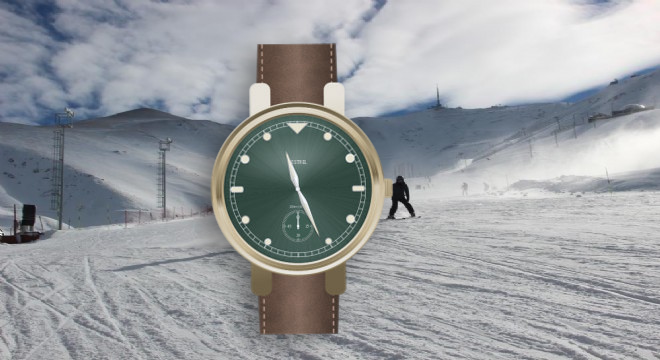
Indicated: 11,26
